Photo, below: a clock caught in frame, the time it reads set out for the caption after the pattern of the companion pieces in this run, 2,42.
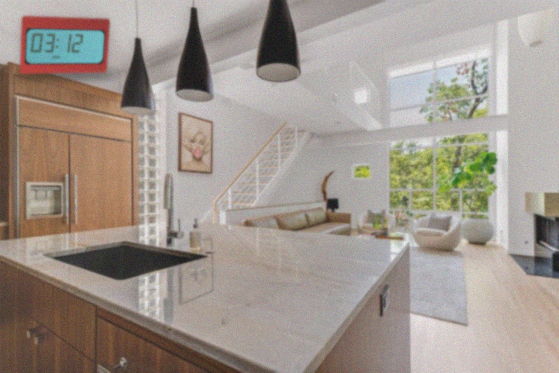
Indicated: 3,12
